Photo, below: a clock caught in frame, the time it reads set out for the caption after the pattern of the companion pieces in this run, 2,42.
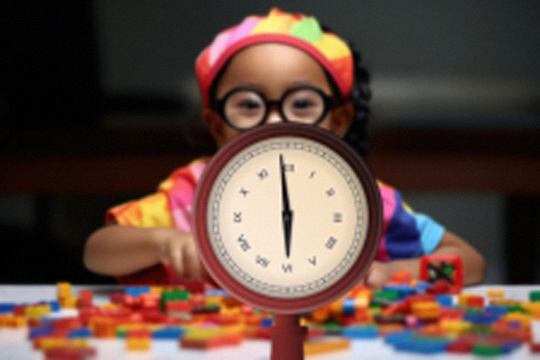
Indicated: 5,59
